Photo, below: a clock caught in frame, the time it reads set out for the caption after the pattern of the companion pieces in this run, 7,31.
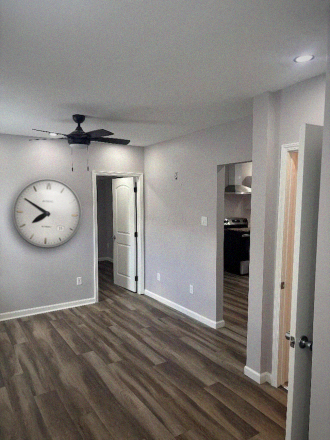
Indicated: 7,50
